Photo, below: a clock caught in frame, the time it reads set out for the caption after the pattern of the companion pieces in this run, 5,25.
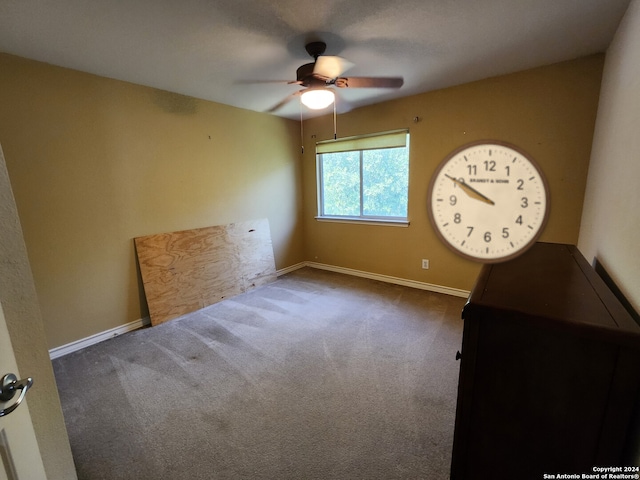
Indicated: 9,50
